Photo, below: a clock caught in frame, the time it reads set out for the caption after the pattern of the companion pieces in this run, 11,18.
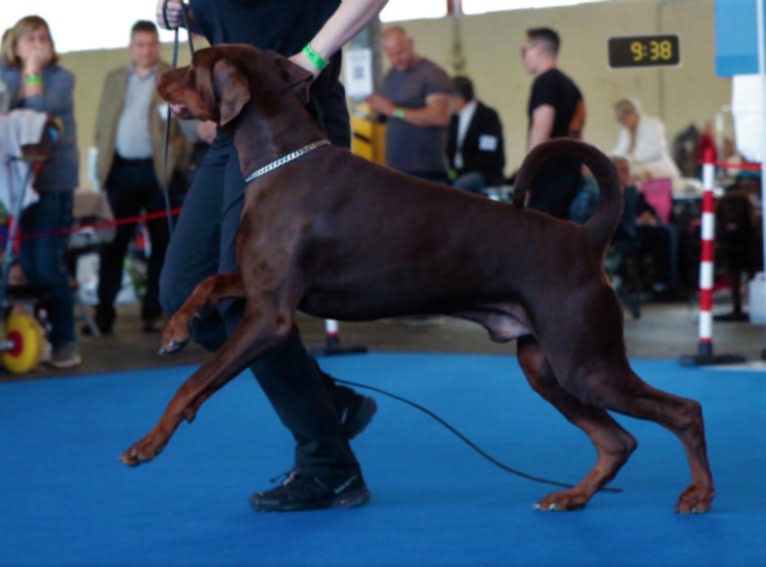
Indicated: 9,38
